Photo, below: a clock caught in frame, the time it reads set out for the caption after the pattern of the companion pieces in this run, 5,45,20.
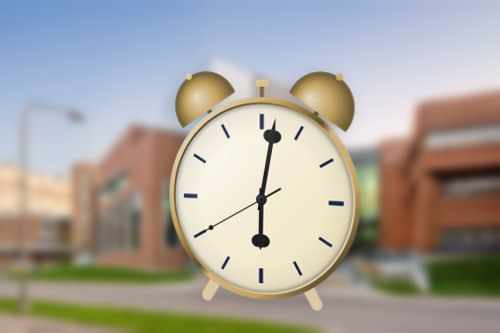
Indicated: 6,01,40
